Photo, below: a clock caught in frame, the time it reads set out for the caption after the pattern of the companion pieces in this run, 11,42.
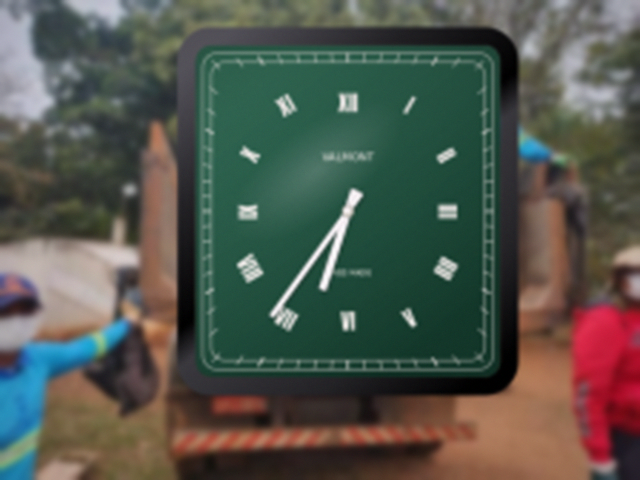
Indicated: 6,36
